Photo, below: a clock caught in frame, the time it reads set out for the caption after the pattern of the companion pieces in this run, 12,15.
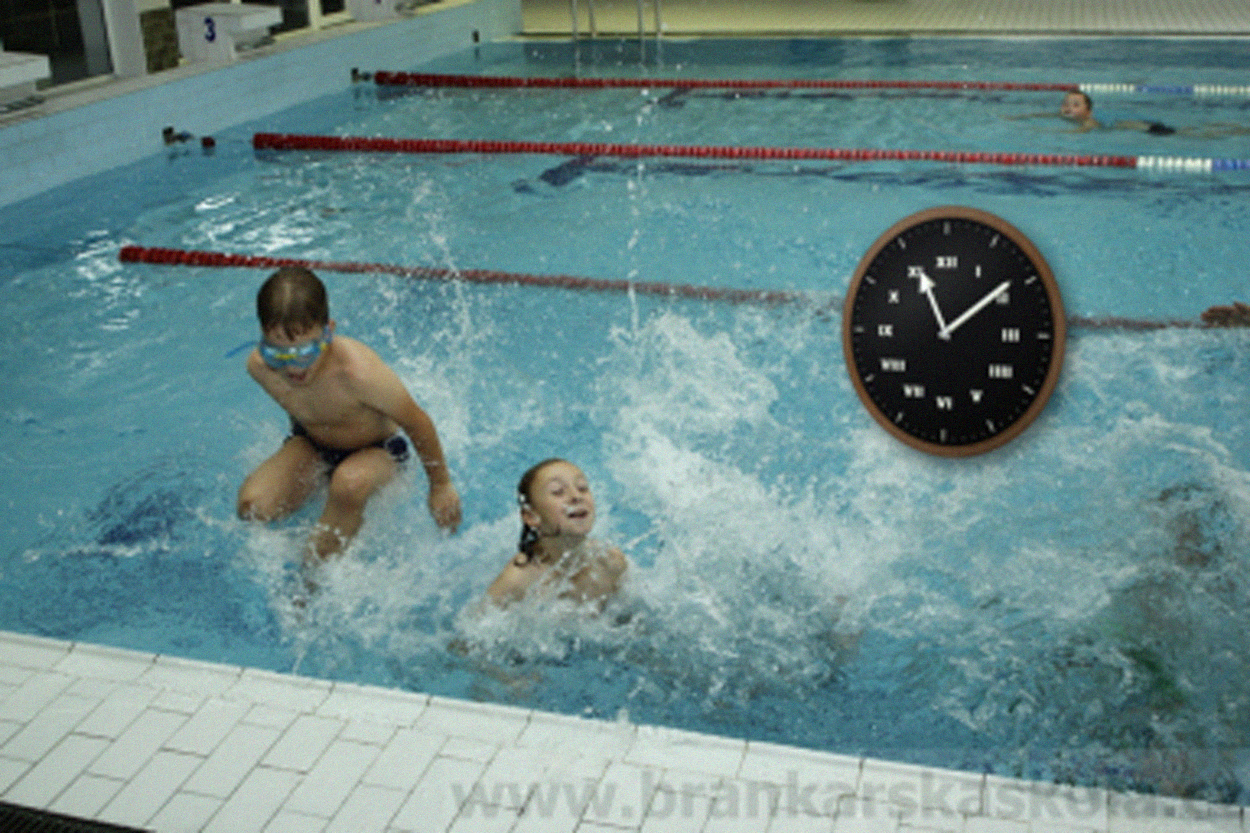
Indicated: 11,09
